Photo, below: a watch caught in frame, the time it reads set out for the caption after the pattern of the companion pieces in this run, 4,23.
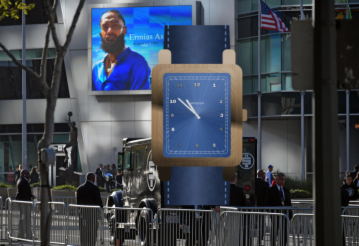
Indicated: 10,52
